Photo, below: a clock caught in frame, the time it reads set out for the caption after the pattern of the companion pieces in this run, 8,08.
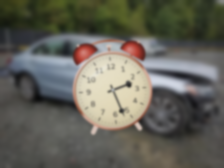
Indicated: 2,27
